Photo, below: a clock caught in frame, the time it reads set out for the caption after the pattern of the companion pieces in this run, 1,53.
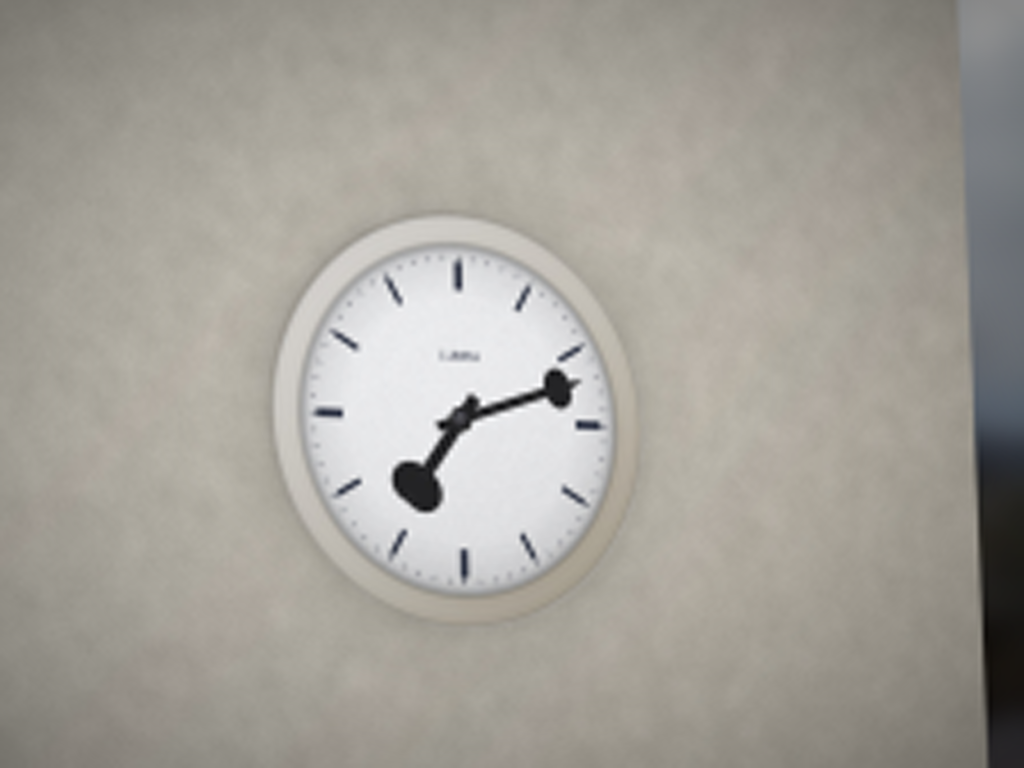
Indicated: 7,12
